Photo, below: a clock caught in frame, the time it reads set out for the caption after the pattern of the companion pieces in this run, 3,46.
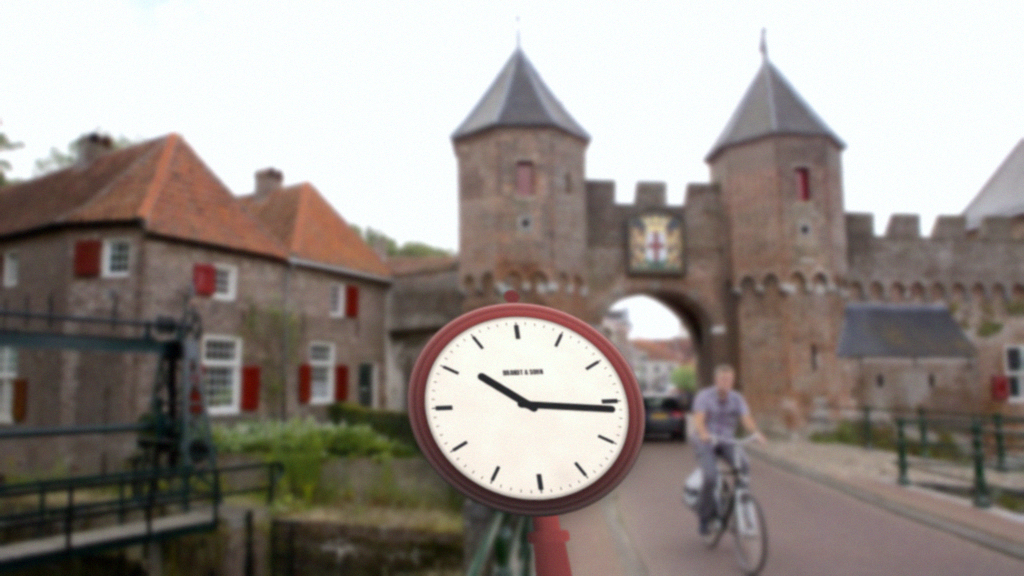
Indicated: 10,16
